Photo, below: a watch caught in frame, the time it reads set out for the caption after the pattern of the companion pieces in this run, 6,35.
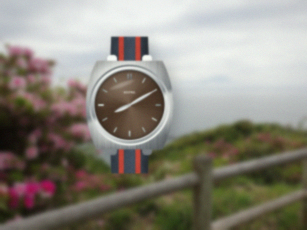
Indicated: 8,10
